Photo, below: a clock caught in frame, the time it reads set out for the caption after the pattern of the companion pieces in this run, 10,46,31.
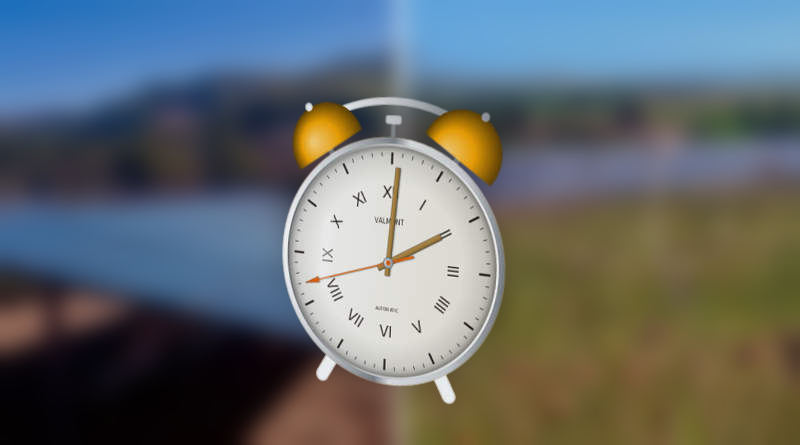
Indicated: 2,00,42
